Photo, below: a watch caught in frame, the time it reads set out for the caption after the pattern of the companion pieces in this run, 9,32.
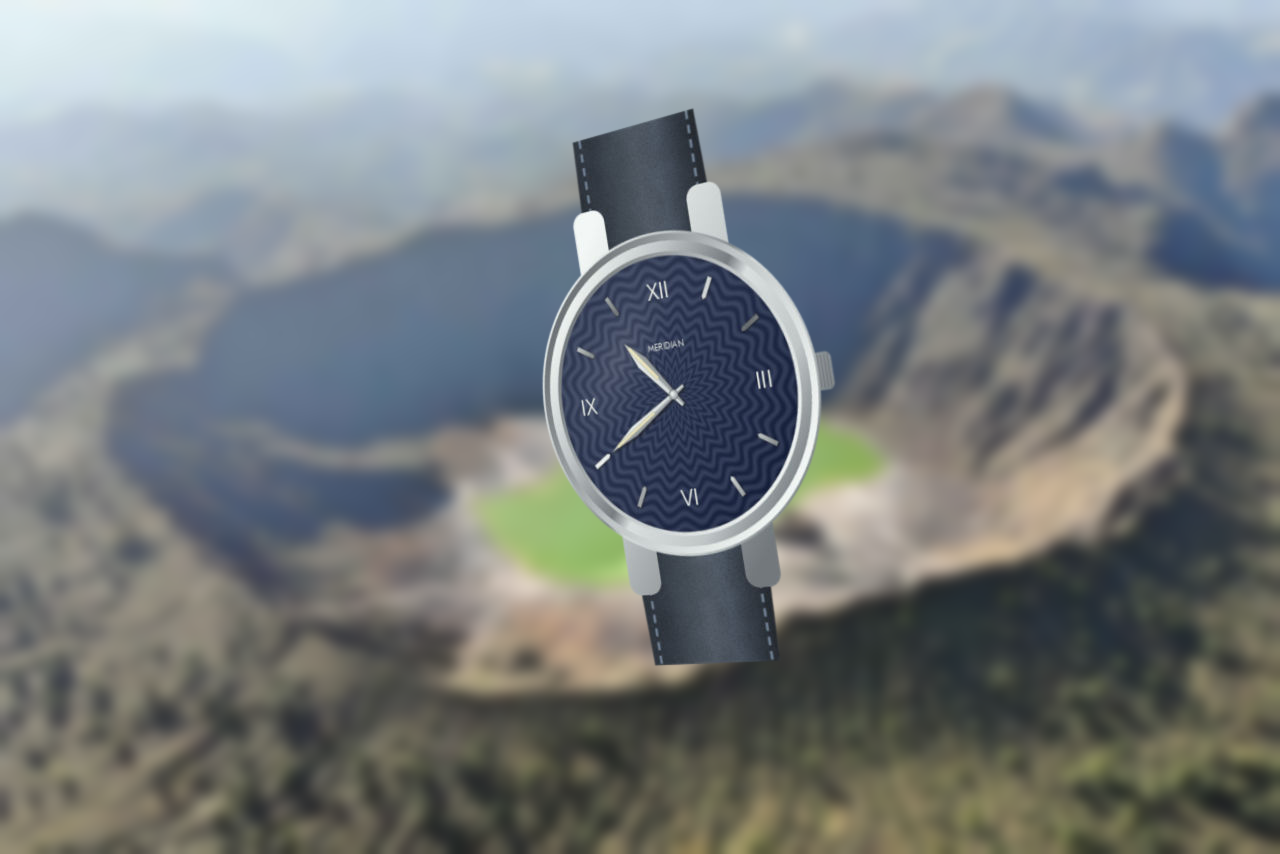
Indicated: 10,40
